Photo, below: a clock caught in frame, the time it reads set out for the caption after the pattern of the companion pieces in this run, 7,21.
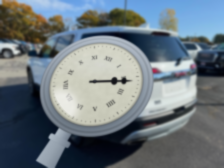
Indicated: 2,11
